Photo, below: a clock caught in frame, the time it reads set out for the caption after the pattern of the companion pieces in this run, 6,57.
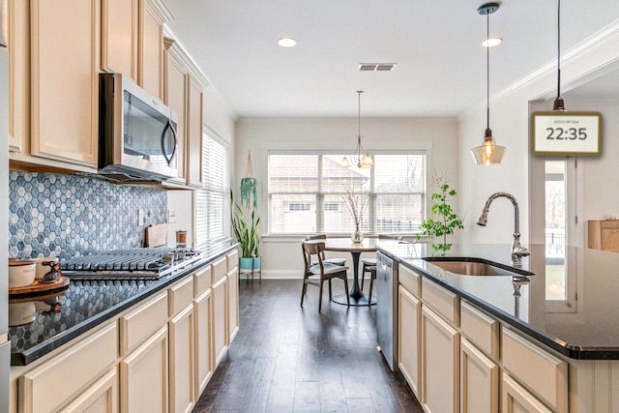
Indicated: 22,35
